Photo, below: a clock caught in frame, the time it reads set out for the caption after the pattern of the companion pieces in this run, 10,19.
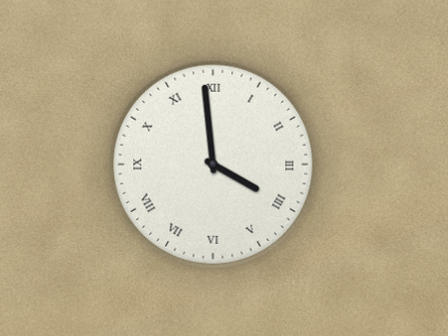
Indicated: 3,59
